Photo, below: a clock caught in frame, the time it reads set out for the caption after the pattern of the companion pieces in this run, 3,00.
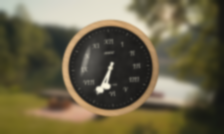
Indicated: 6,35
